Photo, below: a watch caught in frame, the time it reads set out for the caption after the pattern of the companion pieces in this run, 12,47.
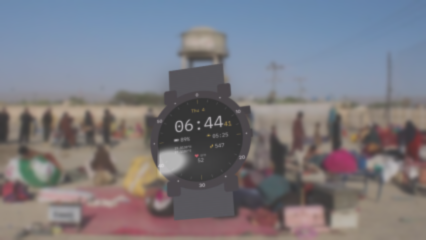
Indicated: 6,44
